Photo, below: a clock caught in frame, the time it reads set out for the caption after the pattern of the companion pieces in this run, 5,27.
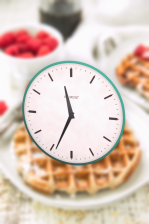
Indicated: 11,34
